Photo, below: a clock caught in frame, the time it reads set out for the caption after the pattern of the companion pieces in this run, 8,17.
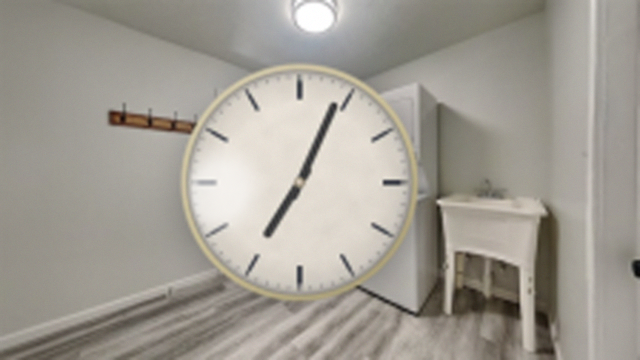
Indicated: 7,04
